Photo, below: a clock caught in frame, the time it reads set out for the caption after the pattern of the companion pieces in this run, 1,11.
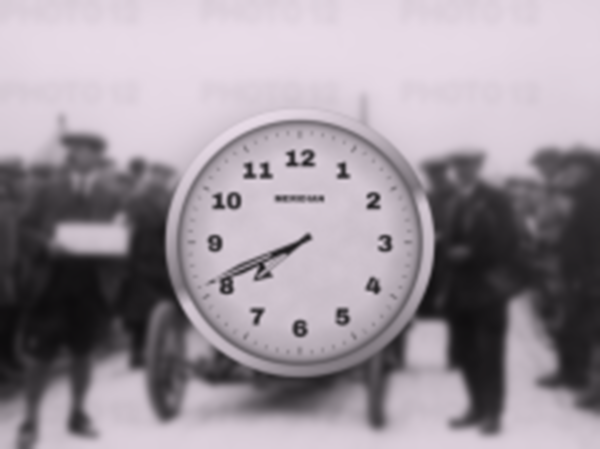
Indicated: 7,41
